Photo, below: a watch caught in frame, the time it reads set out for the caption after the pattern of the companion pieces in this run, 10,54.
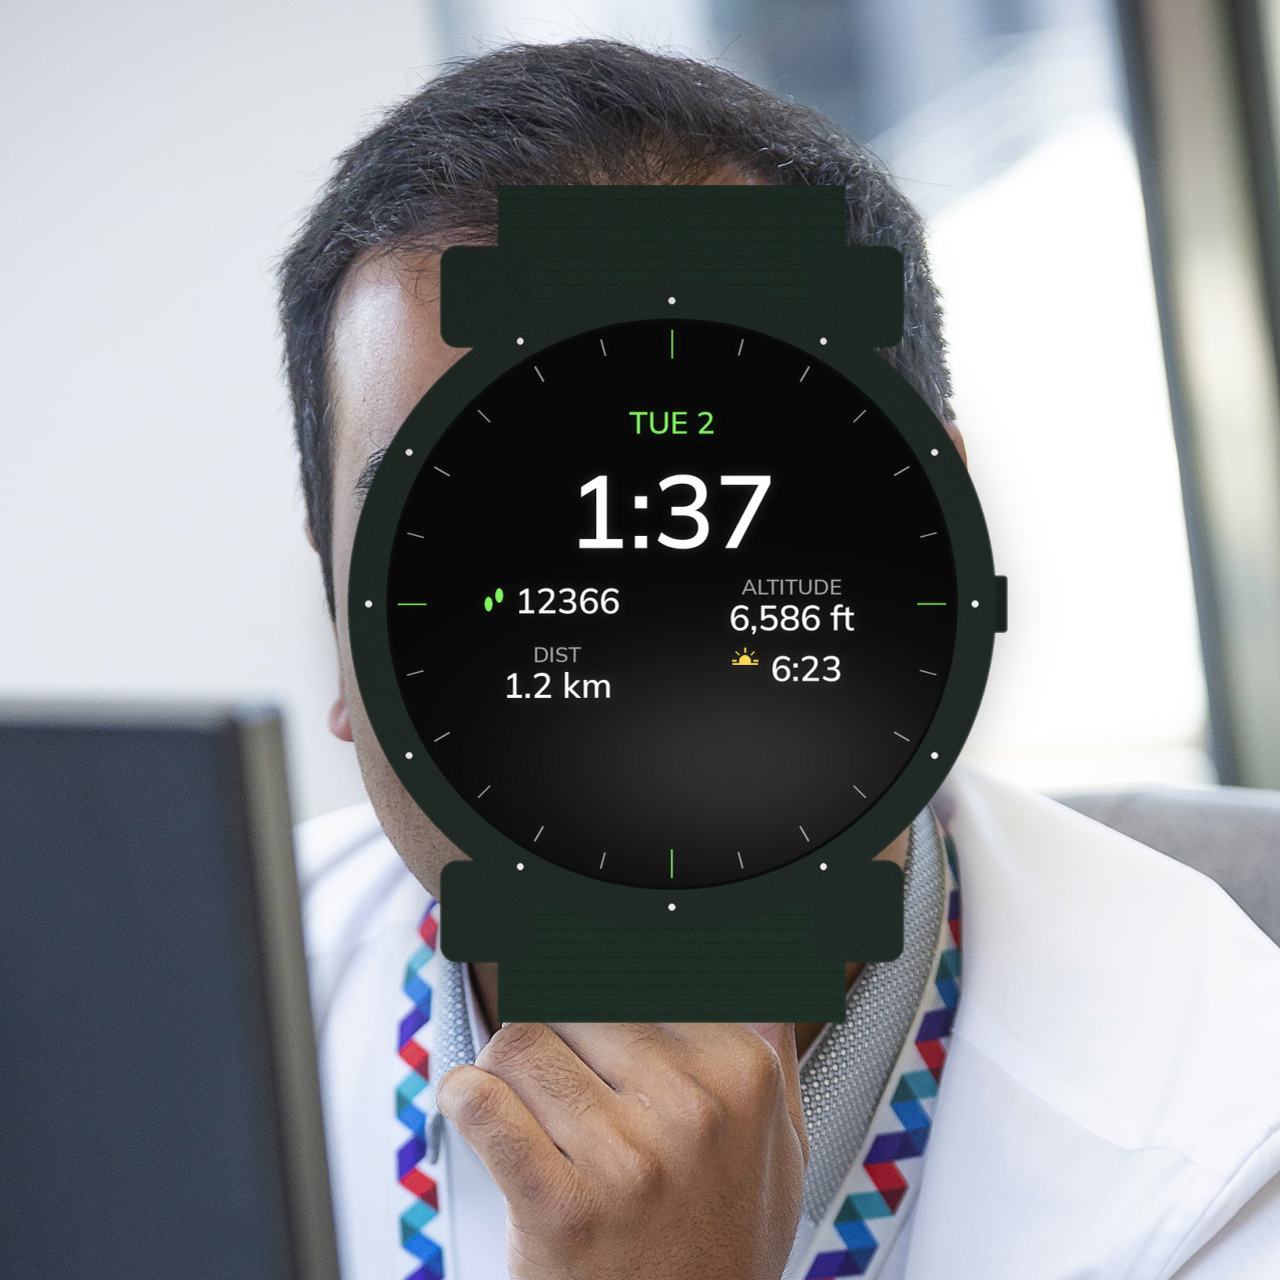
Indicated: 1,37
